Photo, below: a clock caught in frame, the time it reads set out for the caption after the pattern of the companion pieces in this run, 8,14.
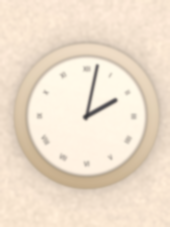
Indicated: 2,02
